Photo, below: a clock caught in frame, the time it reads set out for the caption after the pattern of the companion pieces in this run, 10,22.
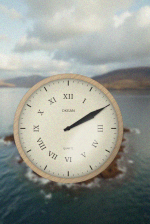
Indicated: 2,10
